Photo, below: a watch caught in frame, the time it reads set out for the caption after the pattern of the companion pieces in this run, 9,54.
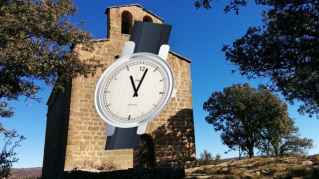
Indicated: 11,02
